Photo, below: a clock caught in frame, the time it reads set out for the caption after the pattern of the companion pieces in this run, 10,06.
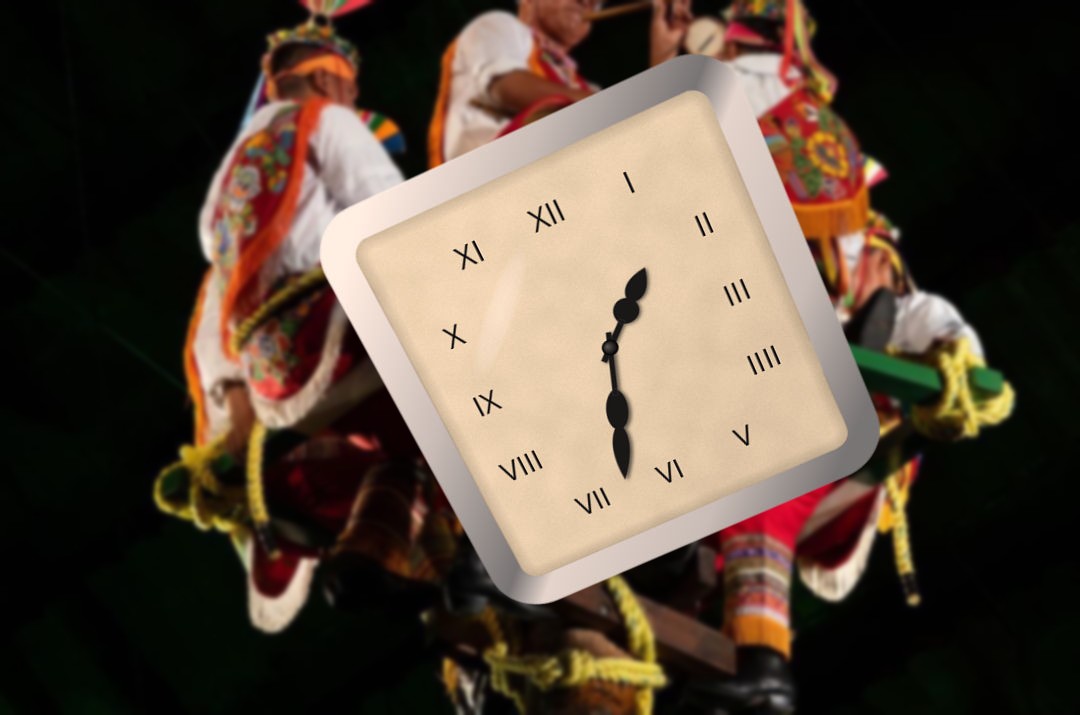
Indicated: 1,33
